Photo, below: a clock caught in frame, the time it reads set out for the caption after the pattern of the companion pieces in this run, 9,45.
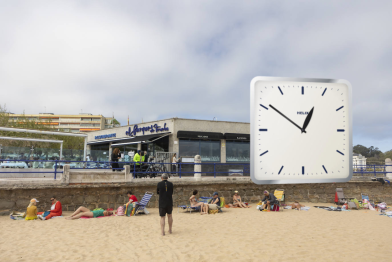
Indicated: 12,51
